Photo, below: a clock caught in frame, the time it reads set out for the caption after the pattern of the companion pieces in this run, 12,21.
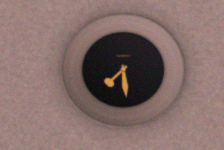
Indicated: 7,29
